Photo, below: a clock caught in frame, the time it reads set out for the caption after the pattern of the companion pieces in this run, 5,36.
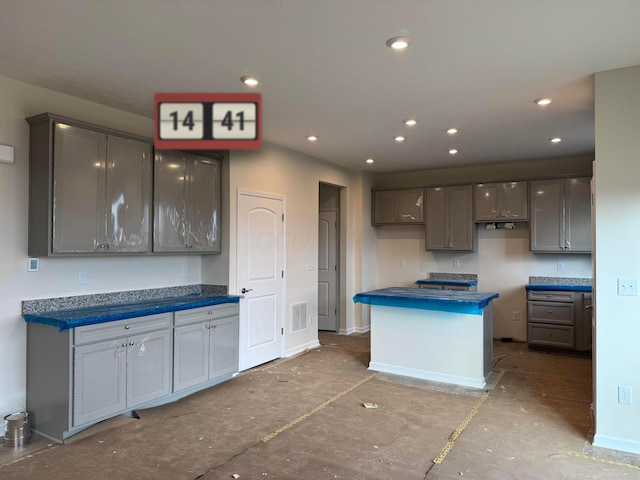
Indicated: 14,41
